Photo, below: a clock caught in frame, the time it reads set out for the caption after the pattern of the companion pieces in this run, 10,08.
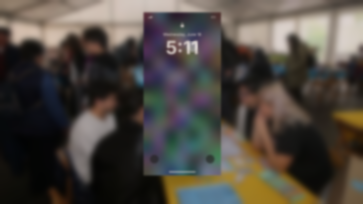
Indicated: 5,11
